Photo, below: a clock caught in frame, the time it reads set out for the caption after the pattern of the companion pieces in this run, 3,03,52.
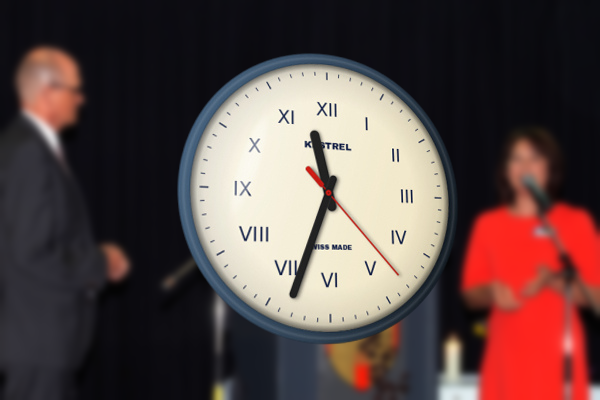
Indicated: 11,33,23
